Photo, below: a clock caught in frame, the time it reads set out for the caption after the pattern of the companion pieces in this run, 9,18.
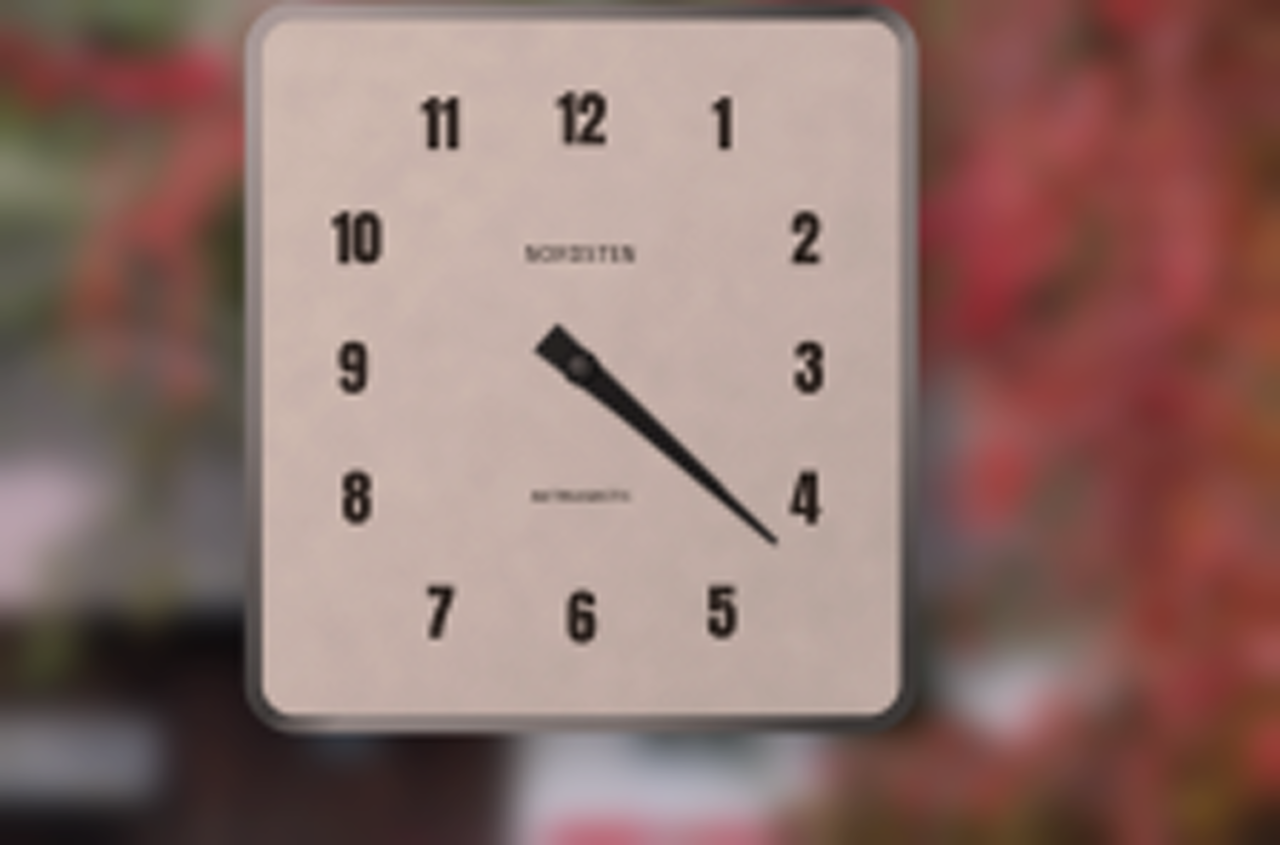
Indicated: 4,22
